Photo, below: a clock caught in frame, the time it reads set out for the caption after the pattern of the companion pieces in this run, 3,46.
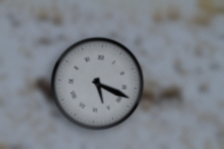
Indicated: 5,18
